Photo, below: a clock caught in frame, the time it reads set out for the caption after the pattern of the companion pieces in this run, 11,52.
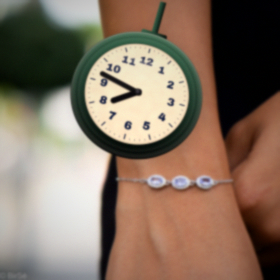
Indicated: 7,47
